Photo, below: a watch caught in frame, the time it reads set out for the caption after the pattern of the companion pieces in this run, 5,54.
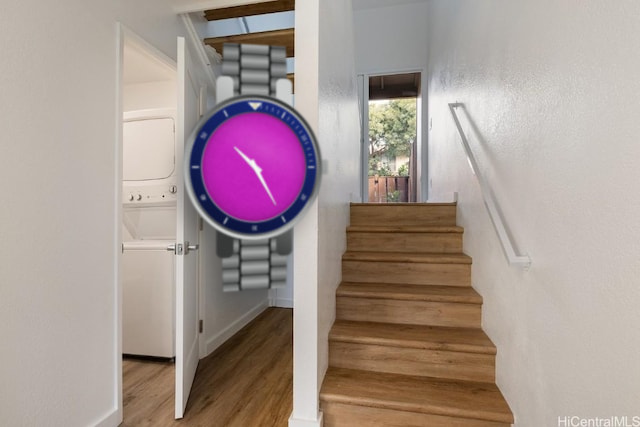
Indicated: 10,25
